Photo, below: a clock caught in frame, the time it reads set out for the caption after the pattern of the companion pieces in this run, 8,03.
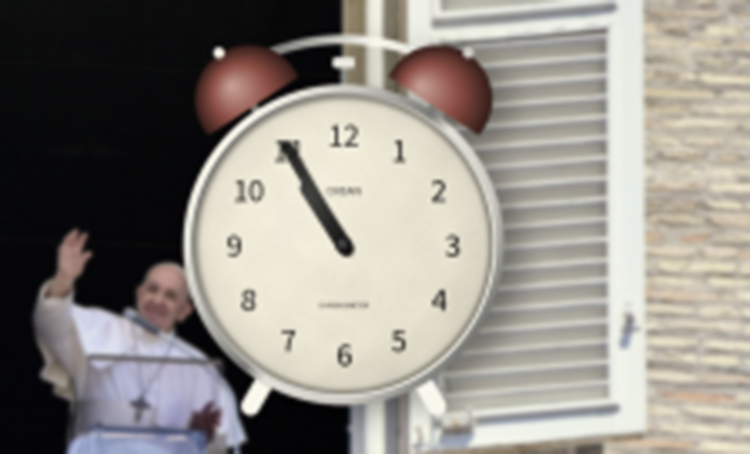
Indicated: 10,55
